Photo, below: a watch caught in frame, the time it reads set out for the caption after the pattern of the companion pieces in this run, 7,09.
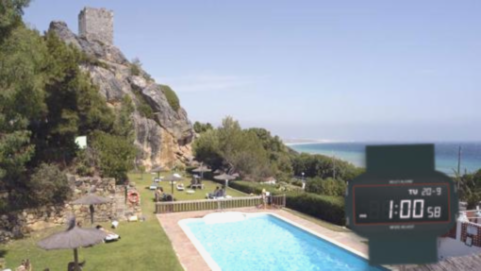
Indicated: 1,00
